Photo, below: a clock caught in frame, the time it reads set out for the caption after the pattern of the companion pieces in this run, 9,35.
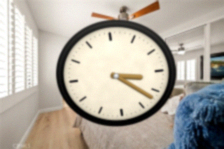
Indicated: 3,22
